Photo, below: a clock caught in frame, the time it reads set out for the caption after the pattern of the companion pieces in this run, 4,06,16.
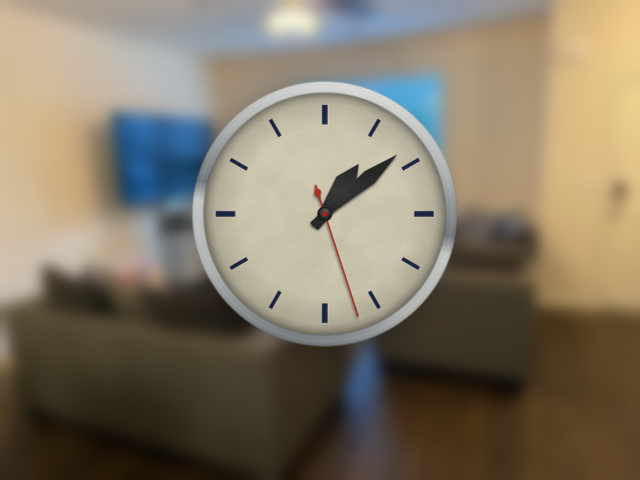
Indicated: 1,08,27
